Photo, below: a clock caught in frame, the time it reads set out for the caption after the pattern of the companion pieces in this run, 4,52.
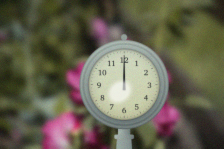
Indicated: 12,00
